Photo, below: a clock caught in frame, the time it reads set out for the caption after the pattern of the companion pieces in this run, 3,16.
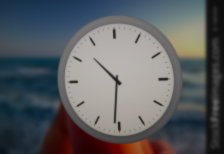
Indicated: 10,31
